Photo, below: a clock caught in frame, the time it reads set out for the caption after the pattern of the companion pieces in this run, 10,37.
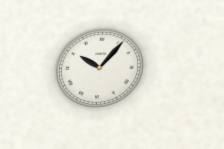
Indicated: 10,06
